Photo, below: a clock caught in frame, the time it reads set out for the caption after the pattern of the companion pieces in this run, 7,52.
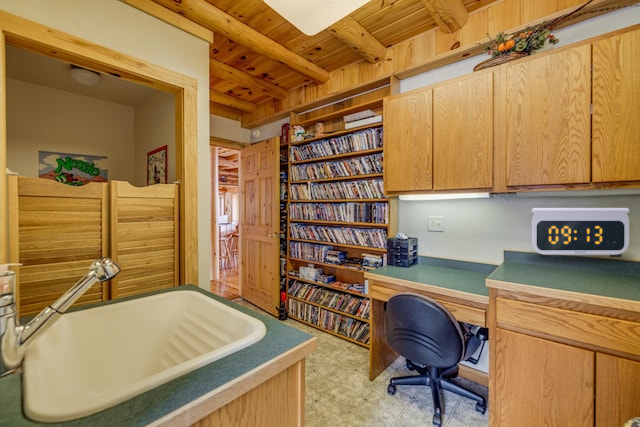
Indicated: 9,13
